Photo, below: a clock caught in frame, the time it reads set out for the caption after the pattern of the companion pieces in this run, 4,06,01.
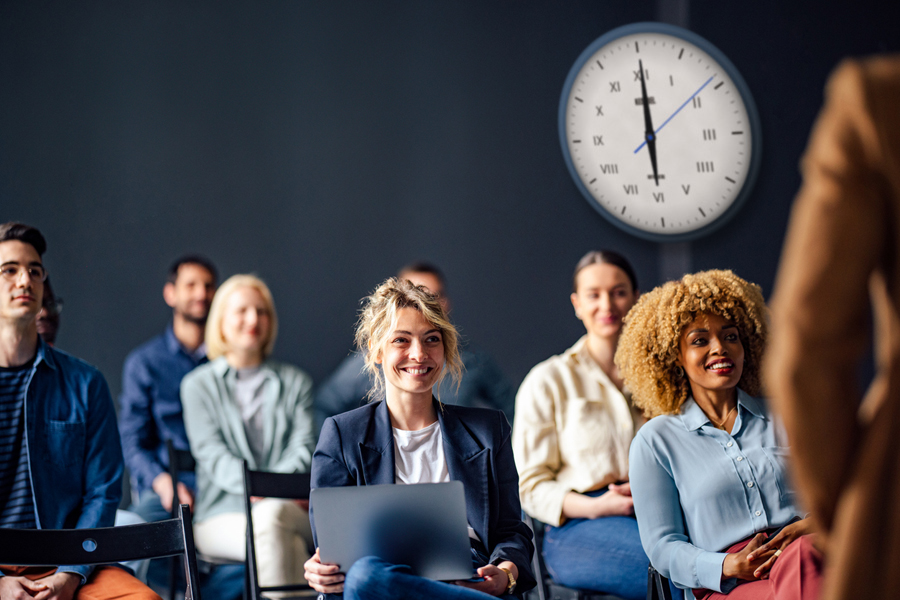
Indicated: 6,00,09
